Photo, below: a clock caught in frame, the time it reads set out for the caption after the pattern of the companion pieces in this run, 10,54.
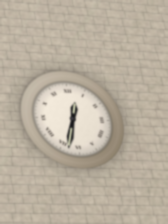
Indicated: 12,33
